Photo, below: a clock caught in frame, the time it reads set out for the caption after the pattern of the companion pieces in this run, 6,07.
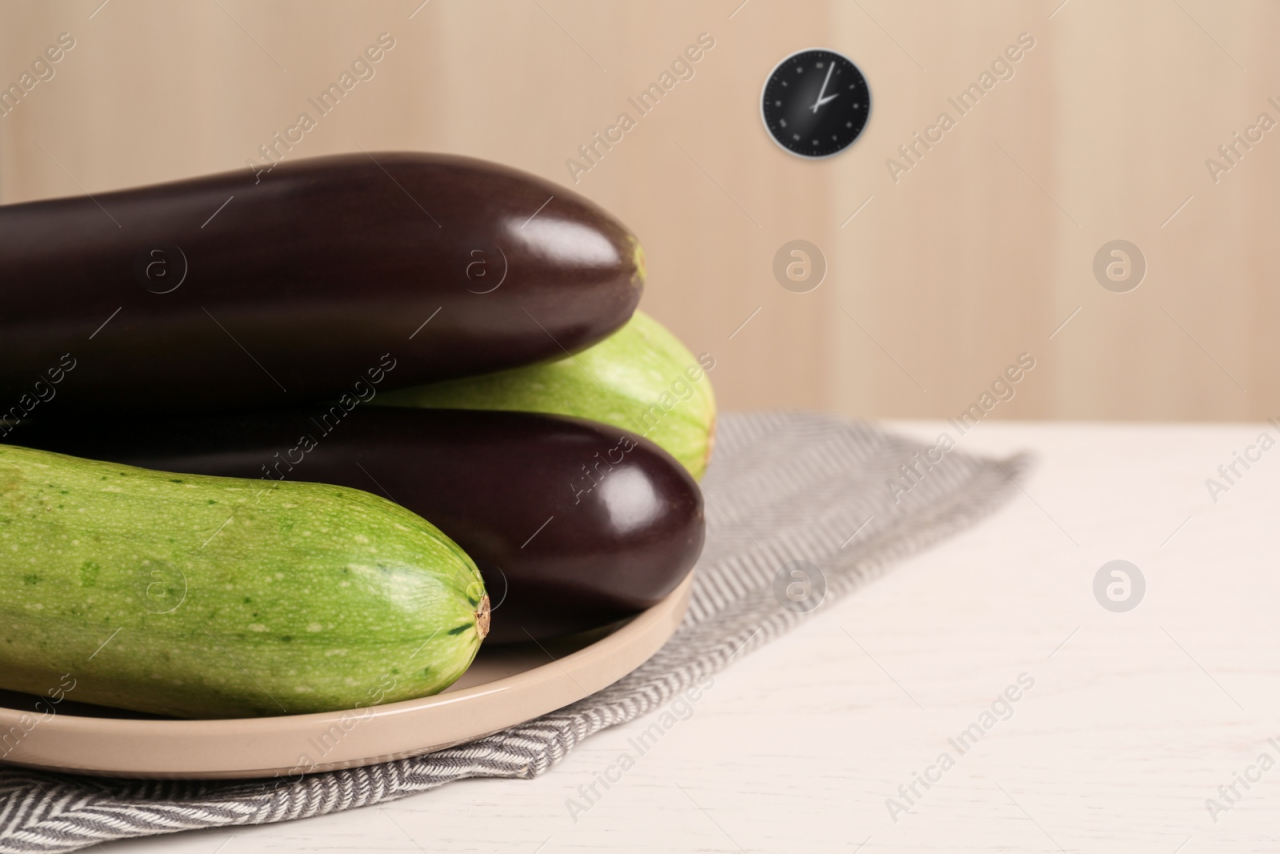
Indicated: 2,03
